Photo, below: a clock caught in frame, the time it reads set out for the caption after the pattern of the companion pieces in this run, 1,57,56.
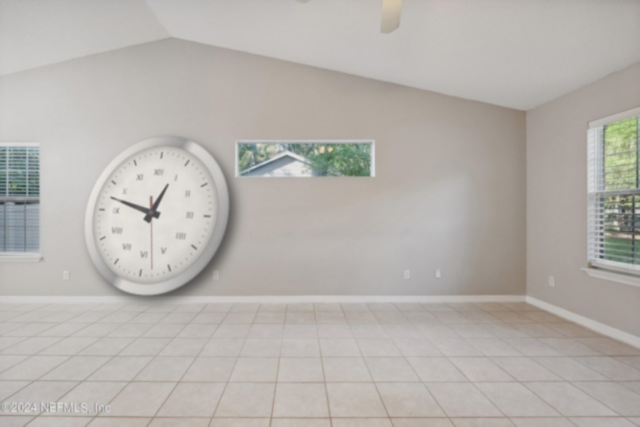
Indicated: 12,47,28
